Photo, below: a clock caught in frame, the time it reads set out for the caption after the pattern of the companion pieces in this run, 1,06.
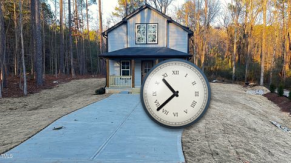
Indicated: 10,38
